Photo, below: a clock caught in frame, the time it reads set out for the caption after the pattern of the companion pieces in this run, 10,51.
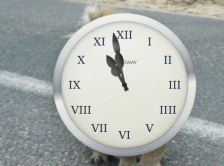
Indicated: 10,58
